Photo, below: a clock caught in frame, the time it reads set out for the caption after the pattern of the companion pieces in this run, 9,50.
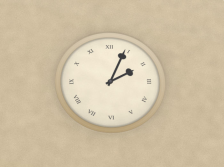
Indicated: 2,04
